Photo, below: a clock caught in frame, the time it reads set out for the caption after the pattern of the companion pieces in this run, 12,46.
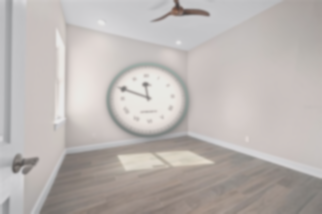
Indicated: 11,49
